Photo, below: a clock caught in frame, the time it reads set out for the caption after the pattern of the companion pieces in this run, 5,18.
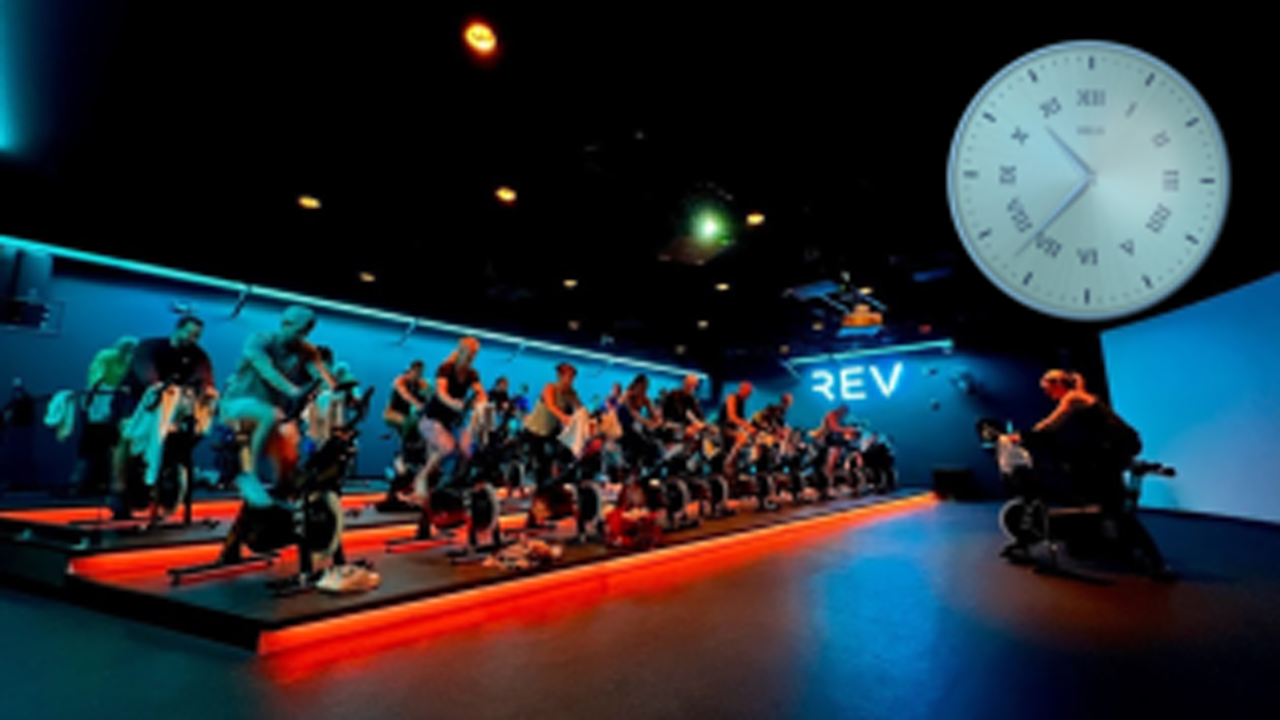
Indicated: 10,37
